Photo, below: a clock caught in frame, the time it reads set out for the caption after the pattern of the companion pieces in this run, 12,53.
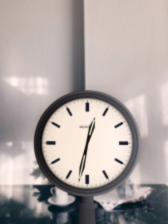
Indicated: 12,32
